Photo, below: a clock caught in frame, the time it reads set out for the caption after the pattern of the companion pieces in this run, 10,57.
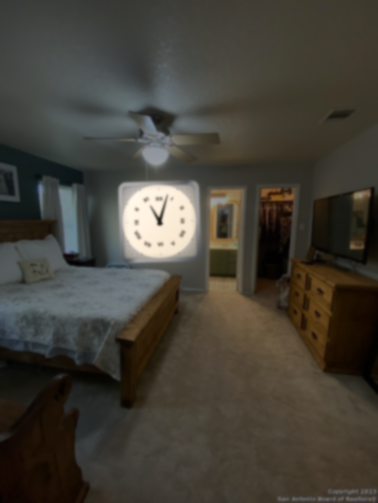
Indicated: 11,03
